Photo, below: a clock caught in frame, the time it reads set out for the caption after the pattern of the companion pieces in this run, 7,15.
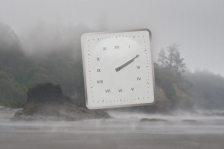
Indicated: 2,10
